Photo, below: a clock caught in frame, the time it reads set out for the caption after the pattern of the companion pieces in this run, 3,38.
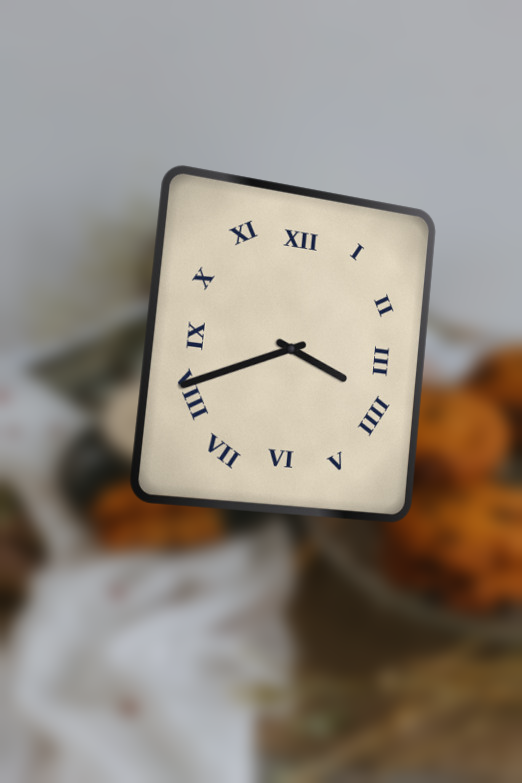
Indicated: 3,41
